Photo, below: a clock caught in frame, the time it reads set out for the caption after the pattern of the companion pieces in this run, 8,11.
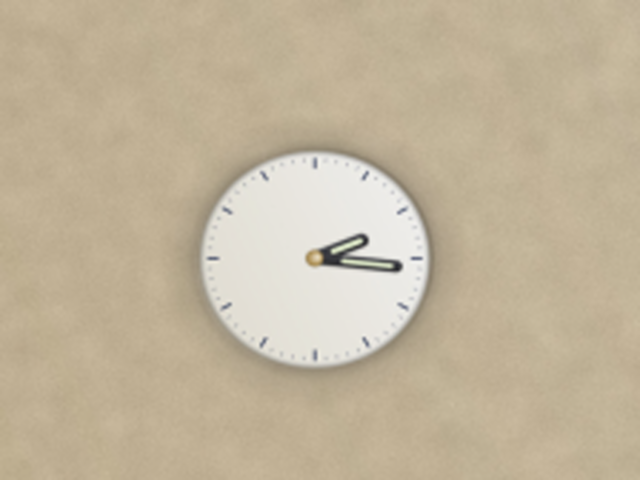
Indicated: 2,16
